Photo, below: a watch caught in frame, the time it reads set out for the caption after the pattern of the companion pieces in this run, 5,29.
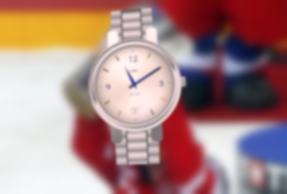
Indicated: 11,10
